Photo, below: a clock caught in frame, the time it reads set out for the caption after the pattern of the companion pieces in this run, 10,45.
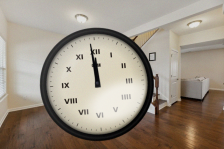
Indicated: 11,59
